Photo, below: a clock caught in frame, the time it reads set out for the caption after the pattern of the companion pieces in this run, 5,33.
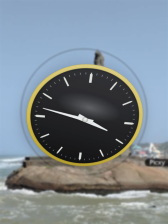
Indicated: 3,47
